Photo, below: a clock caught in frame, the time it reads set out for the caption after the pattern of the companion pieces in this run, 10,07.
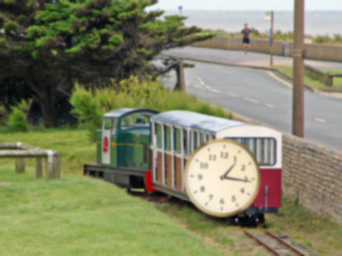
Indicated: 1,16
